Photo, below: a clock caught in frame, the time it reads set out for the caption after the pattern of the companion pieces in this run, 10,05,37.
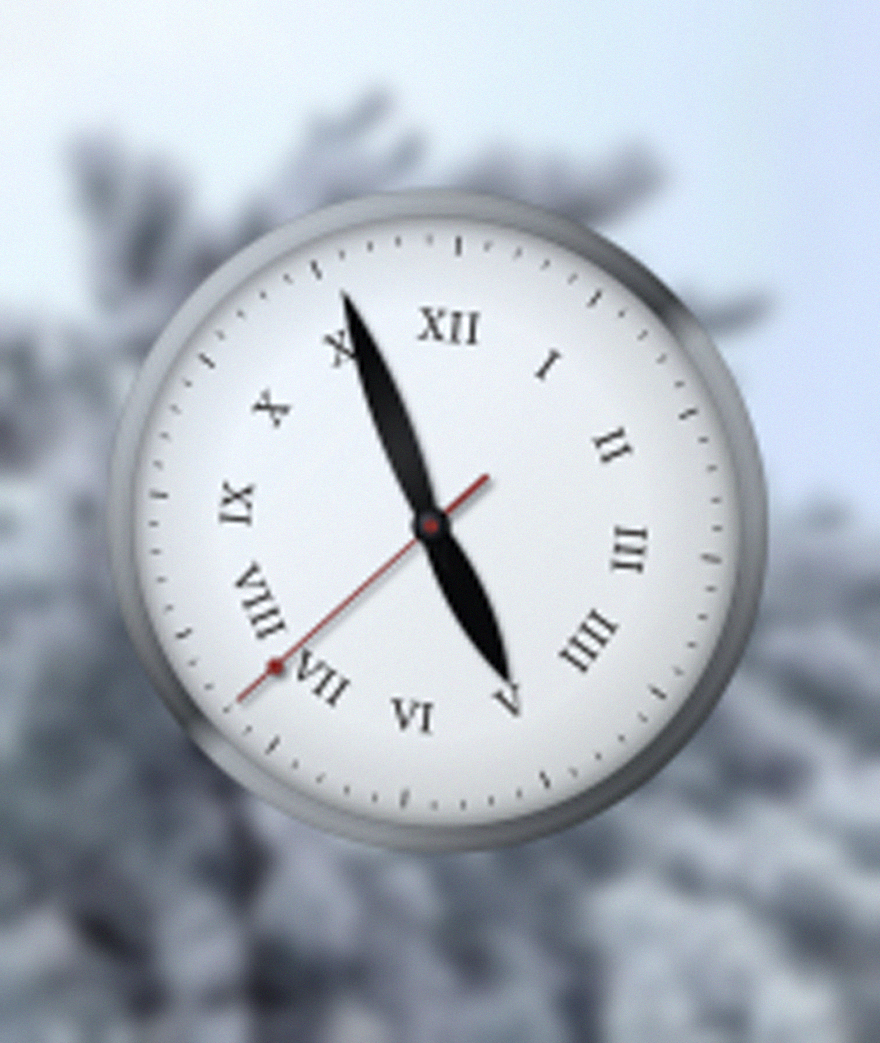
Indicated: 4,55,37
